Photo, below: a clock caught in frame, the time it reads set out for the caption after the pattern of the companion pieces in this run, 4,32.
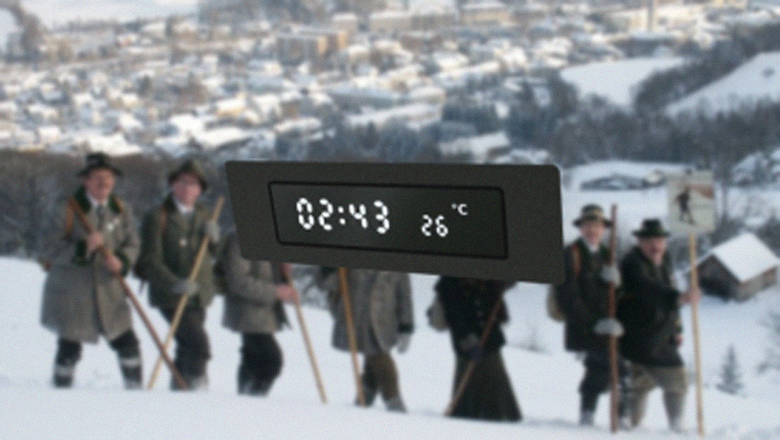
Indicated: 2,43
